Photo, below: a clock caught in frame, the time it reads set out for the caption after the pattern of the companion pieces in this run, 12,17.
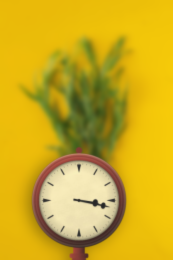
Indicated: 3,17
